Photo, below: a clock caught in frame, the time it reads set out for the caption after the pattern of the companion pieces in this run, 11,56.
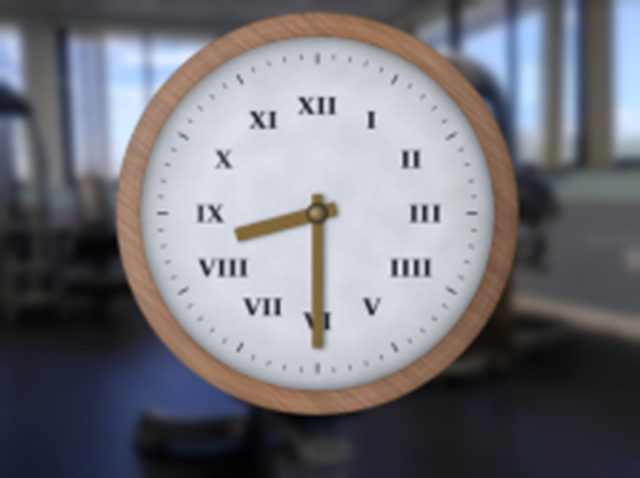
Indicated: 8,30
